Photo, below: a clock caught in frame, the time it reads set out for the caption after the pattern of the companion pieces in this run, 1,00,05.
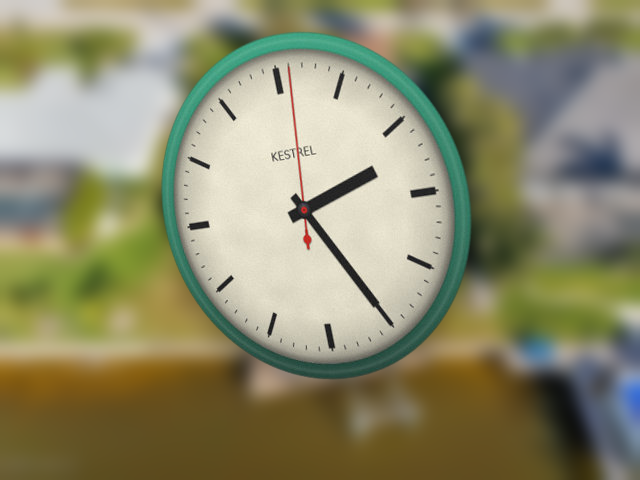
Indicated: 2,25,01
